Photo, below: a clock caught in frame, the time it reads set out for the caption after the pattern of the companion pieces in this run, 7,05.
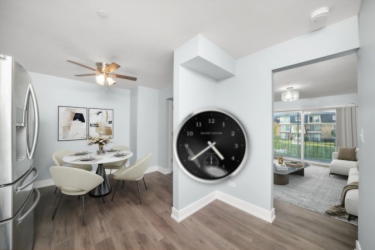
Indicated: 4,39
